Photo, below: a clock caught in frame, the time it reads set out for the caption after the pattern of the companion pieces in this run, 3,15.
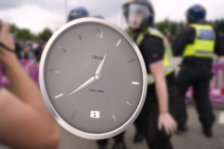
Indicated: 12,39
